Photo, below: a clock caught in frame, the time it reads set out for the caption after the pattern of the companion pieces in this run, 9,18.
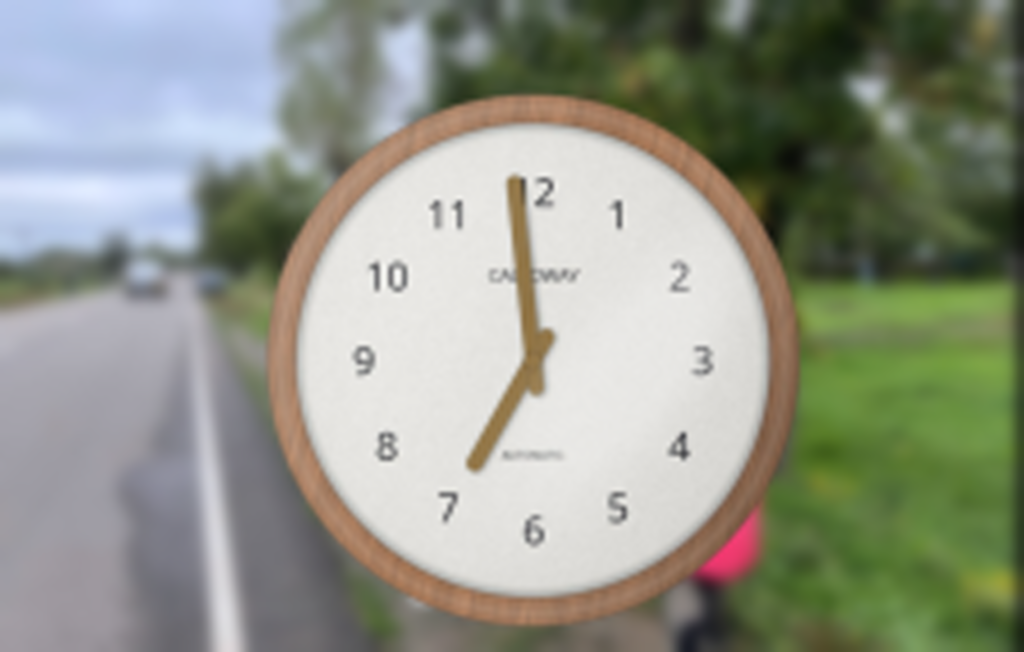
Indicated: 6,59
